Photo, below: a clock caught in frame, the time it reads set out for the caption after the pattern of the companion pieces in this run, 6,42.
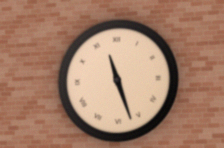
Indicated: 11,27
